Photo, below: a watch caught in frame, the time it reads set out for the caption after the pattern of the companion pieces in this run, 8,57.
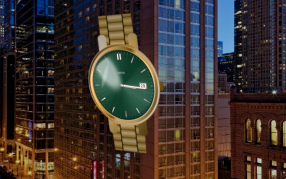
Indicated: 3,16
